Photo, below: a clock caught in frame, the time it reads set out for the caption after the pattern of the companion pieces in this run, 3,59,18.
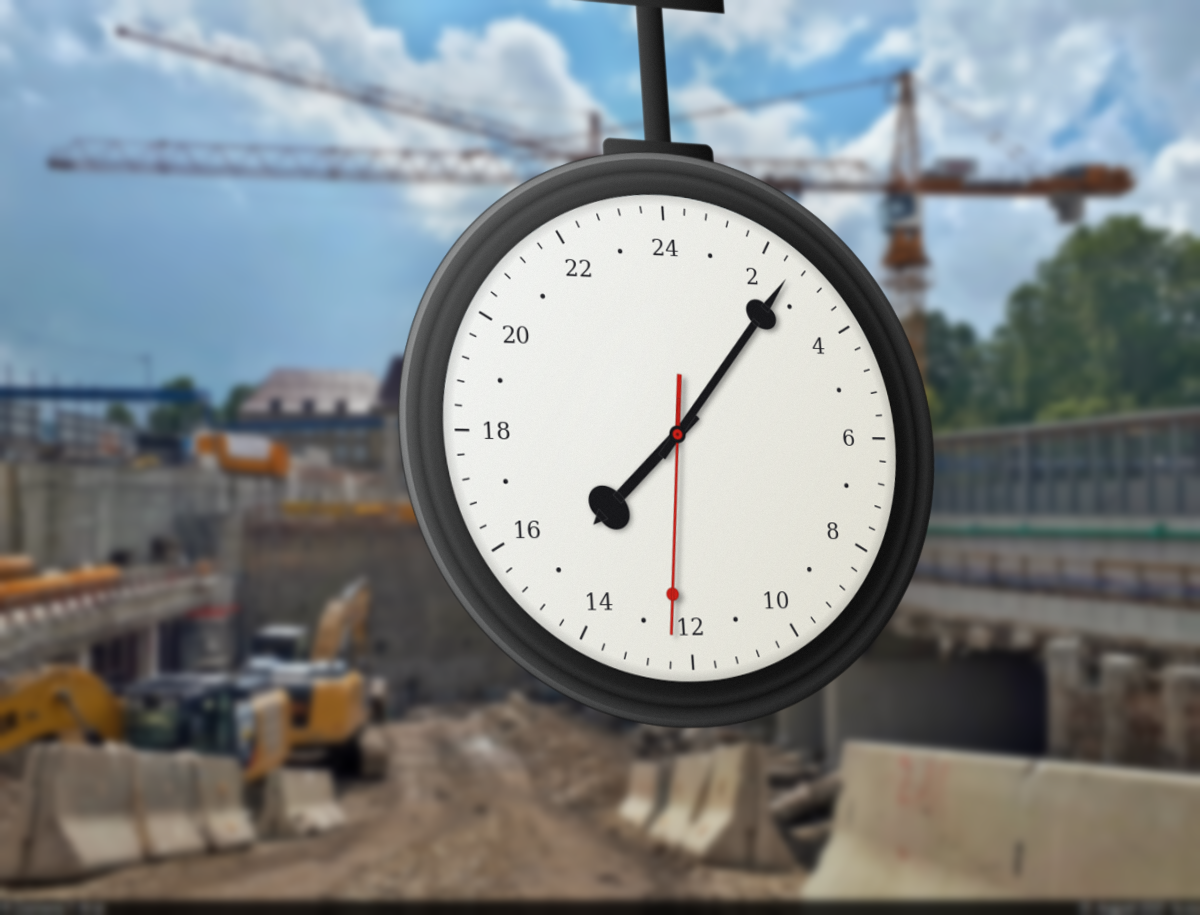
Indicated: 15,06,31
